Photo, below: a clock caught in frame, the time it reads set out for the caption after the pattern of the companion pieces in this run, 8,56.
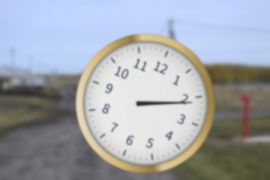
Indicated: 2,11
